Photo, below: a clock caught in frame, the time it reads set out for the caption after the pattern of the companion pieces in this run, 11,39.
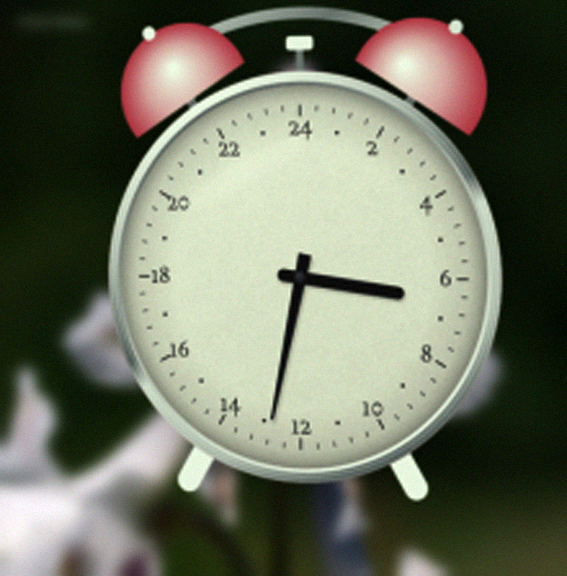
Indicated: 6,32
